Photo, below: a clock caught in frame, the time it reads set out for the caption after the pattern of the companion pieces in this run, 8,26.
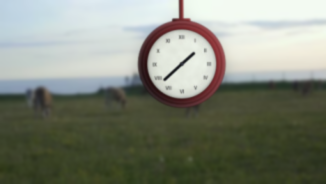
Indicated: 1,38
